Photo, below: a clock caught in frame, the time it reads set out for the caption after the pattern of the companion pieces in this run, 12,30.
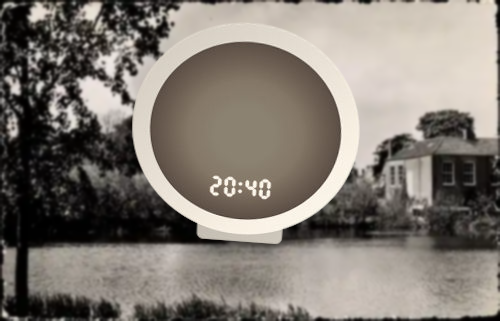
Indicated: 20,40
